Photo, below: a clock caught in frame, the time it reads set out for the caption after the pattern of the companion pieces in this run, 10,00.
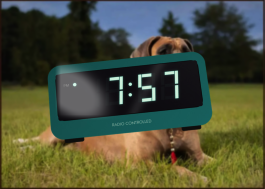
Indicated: 7,57
